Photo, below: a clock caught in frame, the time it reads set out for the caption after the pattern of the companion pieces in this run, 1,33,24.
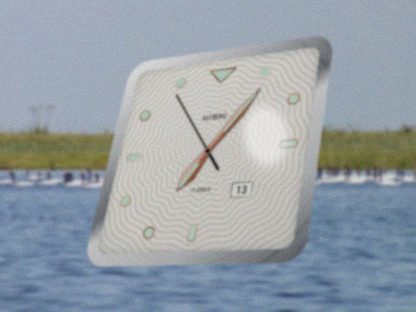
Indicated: 7,05,54
